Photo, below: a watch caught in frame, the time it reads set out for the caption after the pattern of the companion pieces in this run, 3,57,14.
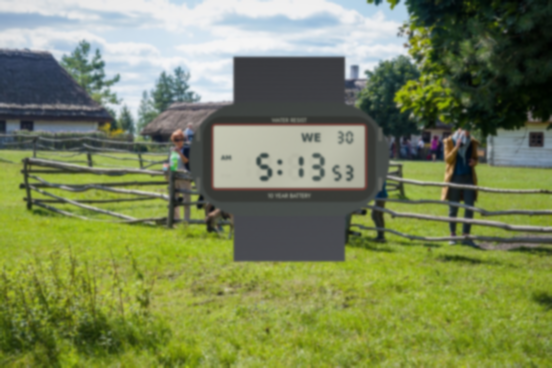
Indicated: 5,13,53
